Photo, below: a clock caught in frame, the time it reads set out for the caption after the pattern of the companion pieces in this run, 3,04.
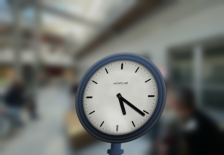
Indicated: 5,21
